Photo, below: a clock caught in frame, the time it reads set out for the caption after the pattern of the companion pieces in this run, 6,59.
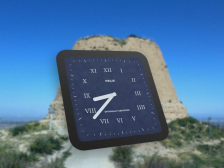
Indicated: 8,38
